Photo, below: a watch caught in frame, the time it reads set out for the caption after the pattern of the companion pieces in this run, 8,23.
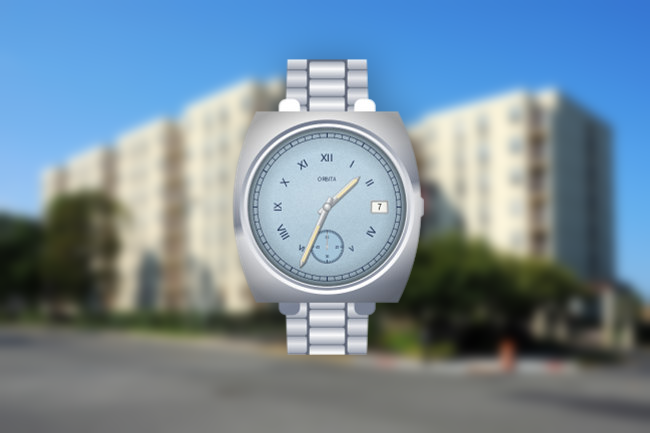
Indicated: 1,34
